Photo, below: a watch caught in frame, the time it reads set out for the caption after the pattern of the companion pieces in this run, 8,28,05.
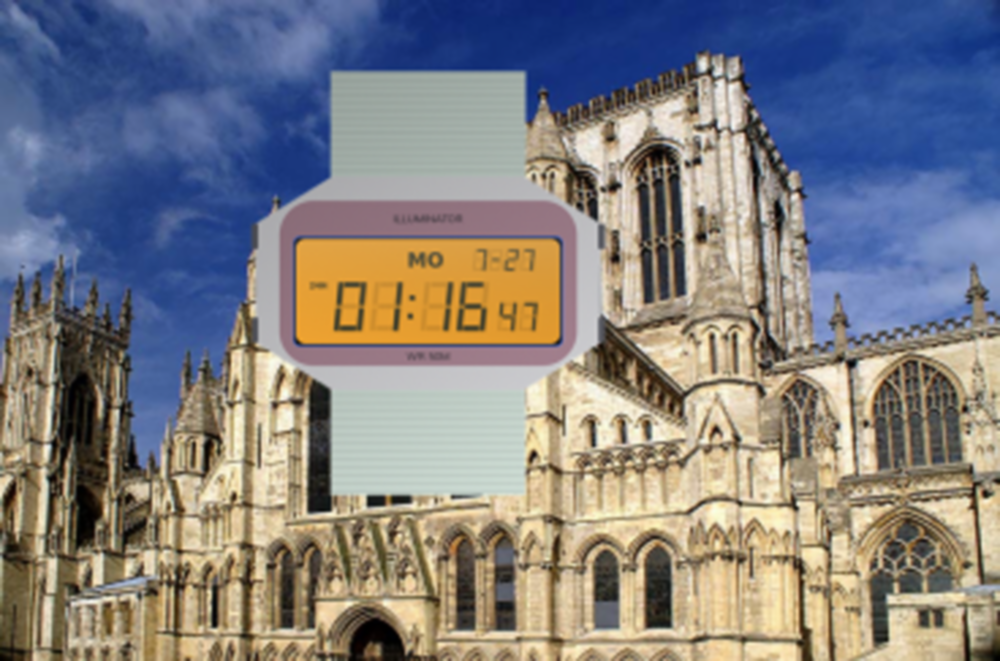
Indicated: 1,16,47
